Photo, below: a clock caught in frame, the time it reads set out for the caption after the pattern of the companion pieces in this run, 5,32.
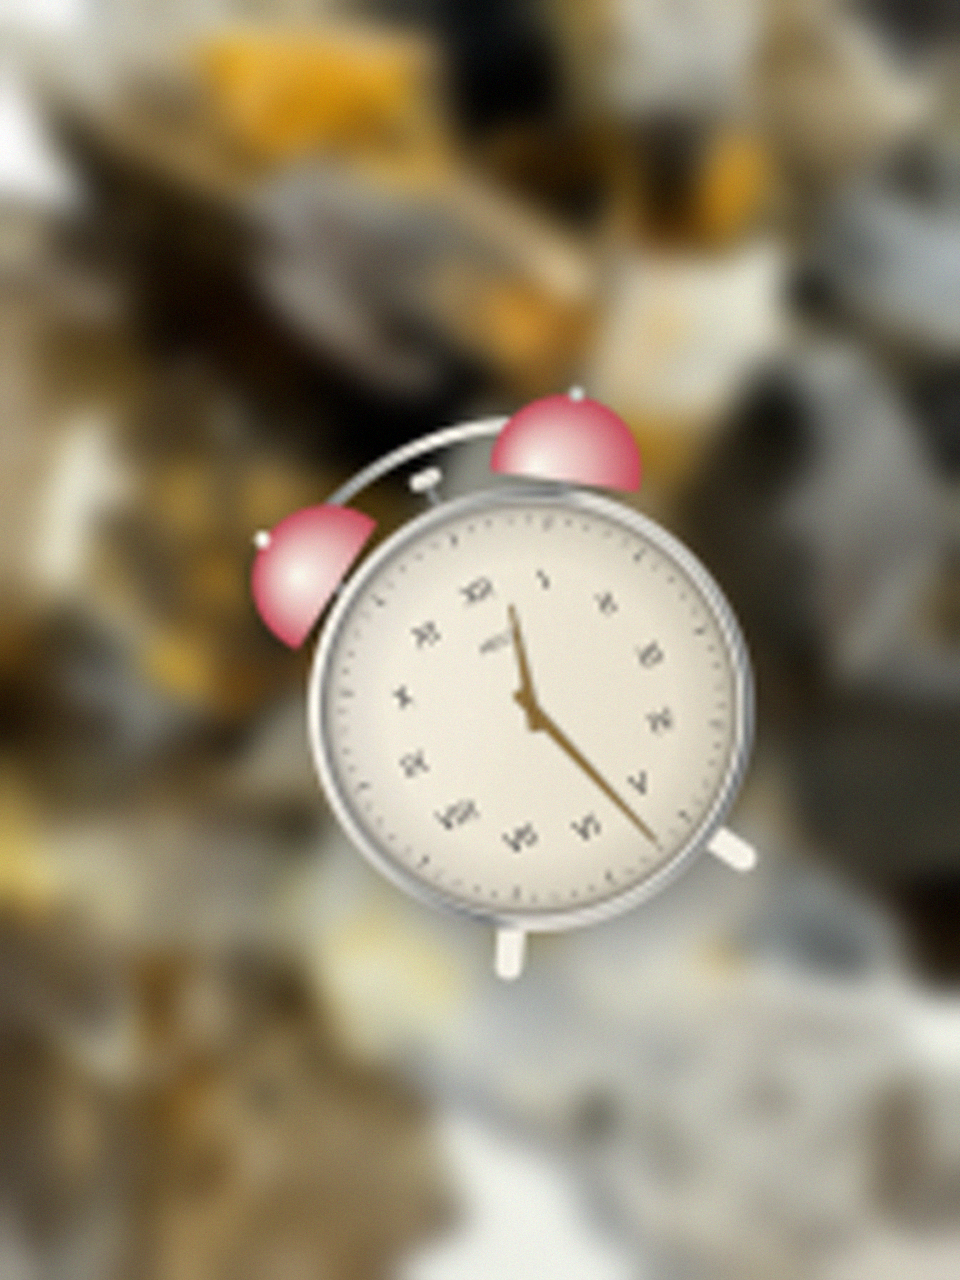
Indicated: 12,27
